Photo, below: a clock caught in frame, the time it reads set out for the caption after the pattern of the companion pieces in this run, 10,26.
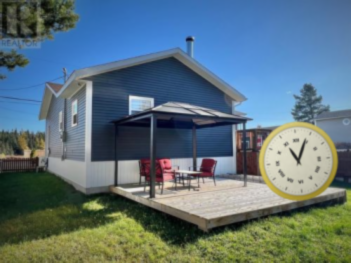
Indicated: 11,04
